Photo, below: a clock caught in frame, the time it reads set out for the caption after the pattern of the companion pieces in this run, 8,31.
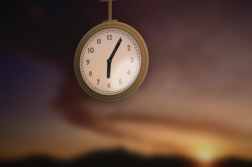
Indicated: 6,05
